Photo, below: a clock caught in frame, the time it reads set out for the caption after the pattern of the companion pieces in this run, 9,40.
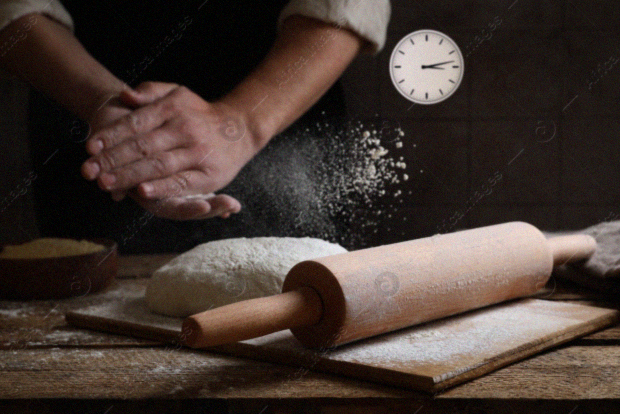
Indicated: 3,13
